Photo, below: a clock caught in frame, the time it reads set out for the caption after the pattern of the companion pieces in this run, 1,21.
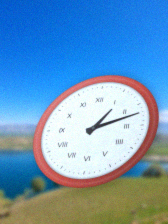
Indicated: 1,12
